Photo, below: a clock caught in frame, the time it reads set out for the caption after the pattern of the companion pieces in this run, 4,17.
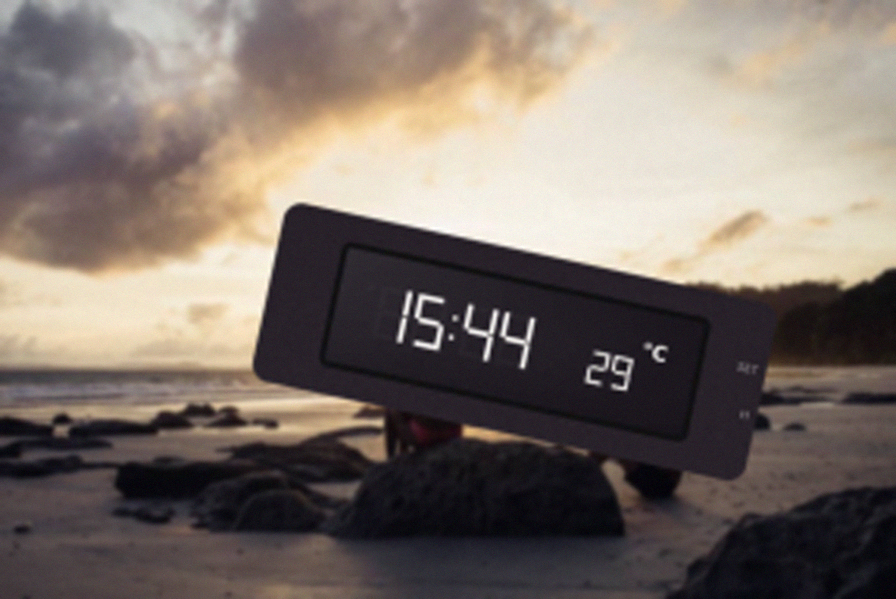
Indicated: 15,44
